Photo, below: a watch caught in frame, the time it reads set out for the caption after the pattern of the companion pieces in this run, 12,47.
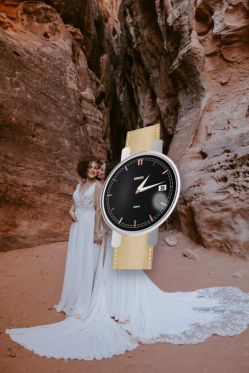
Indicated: 1,13
